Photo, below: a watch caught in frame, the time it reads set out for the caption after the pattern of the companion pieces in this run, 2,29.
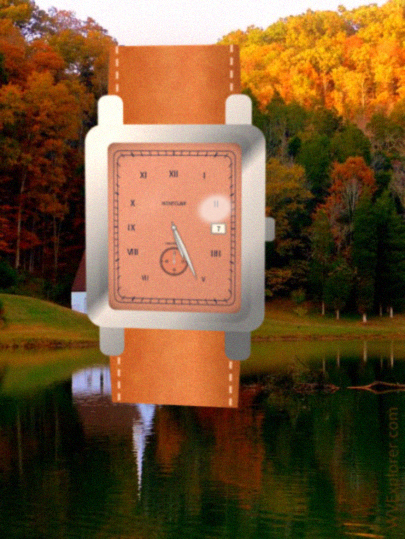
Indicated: 5,26
